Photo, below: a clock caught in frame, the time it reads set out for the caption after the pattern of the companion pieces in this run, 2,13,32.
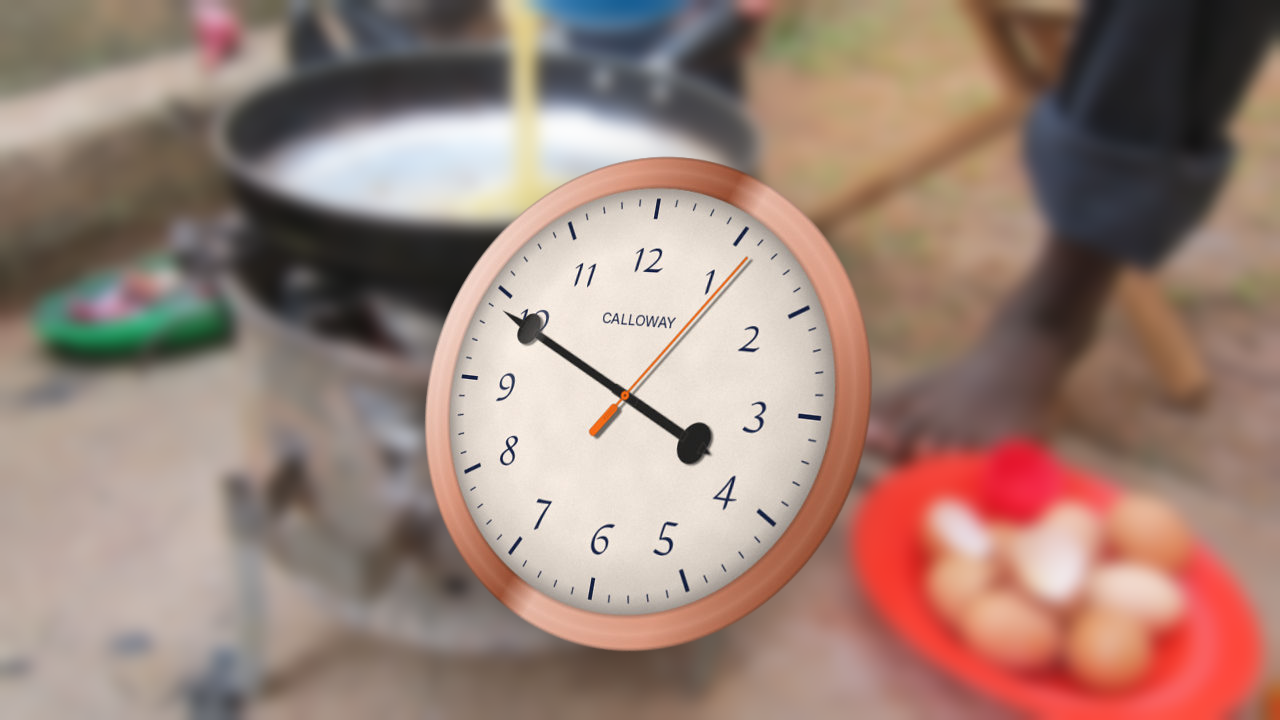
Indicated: 3,49,06
